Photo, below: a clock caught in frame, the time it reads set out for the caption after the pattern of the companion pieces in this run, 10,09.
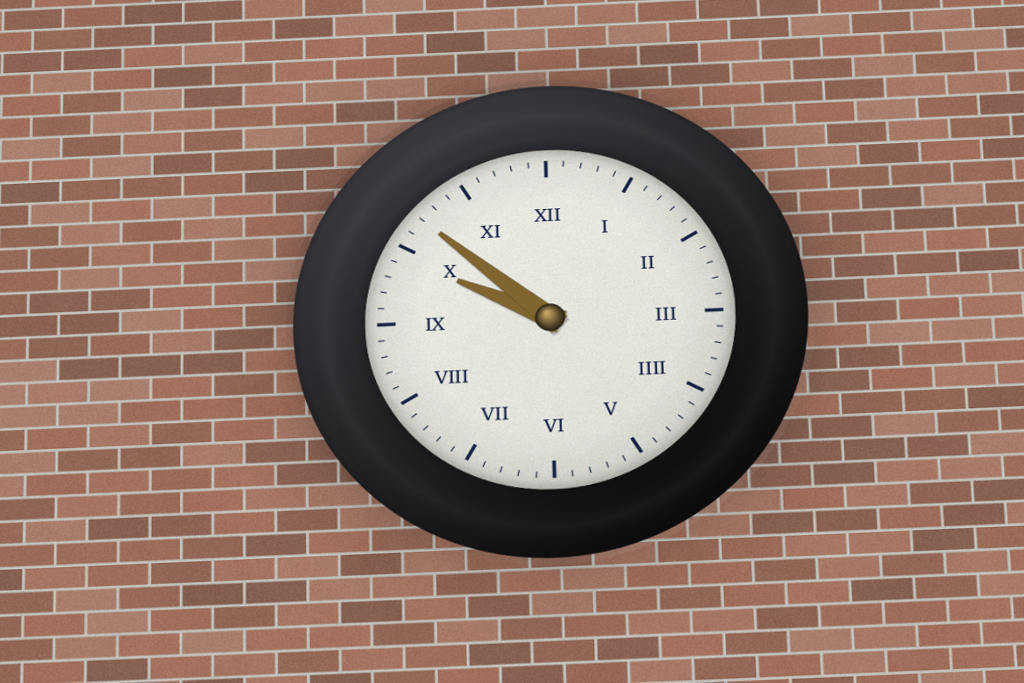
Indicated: 9,52
